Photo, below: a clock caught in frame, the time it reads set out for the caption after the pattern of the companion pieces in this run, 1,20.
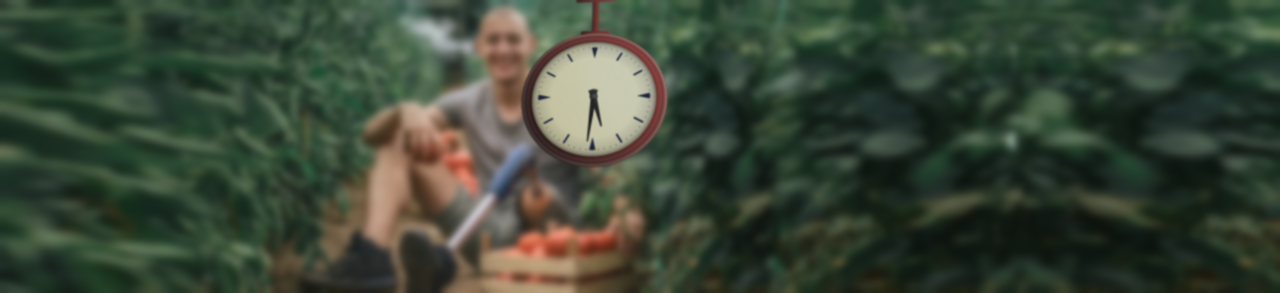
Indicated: 5,31
